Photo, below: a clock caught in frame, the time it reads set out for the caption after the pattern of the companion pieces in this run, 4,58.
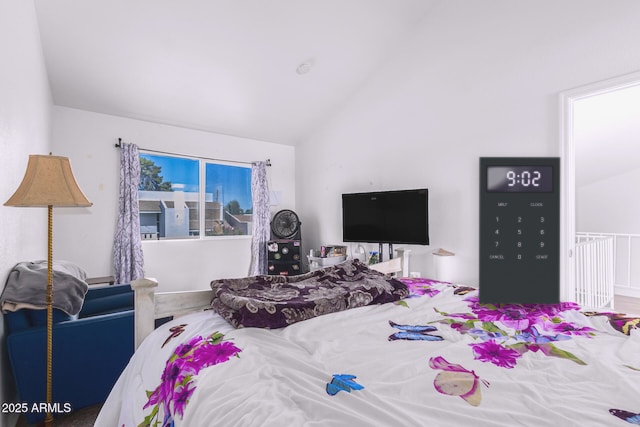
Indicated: 9,02
